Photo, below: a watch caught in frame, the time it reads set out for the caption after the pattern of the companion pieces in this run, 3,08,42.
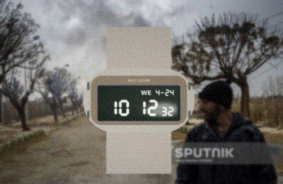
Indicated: 10,12,32
